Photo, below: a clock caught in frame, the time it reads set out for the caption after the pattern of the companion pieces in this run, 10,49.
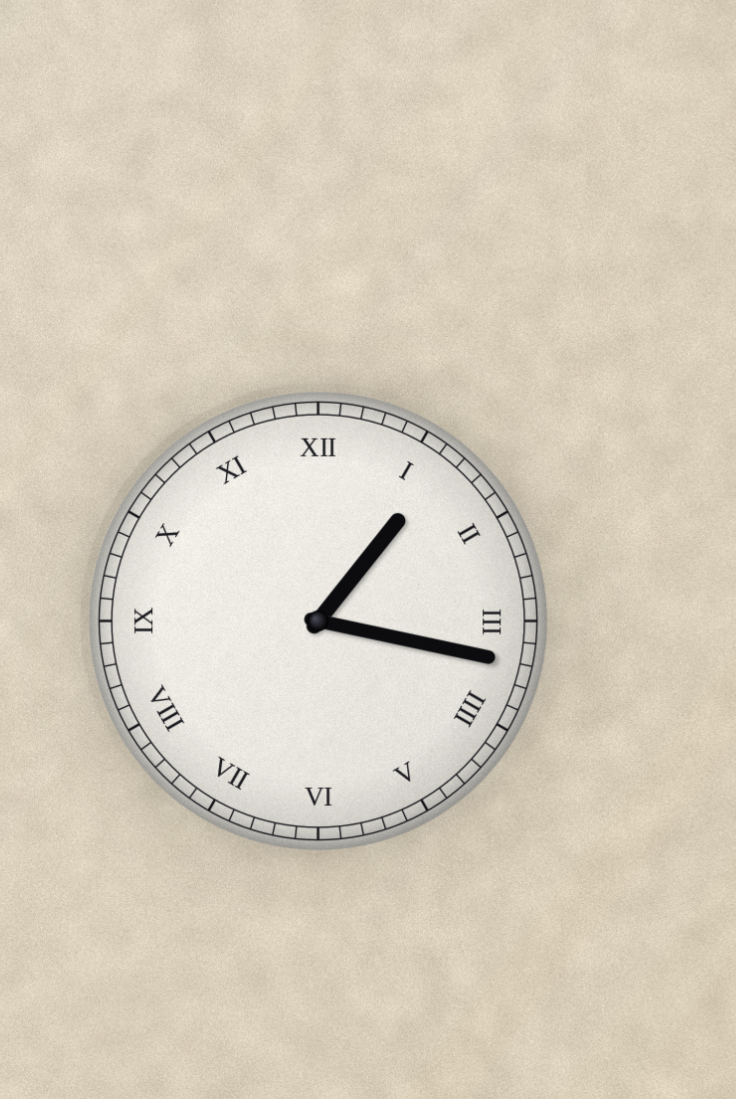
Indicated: 1,17
